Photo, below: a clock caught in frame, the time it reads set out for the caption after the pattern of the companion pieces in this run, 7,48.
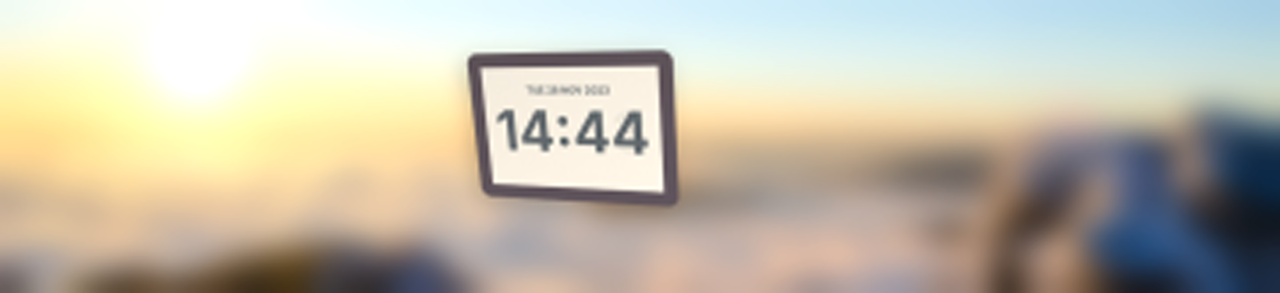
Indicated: 14,44
